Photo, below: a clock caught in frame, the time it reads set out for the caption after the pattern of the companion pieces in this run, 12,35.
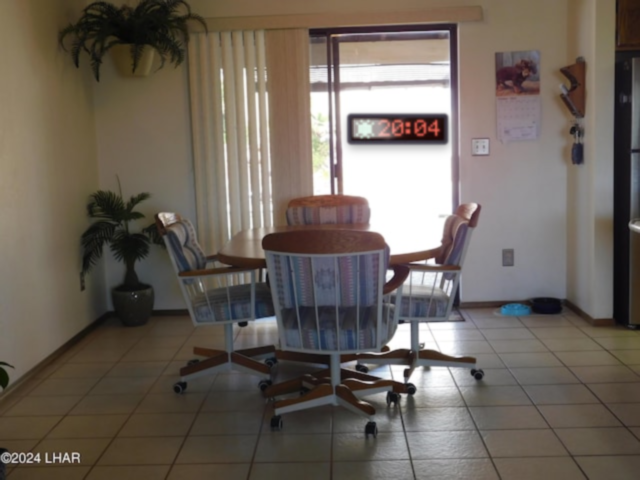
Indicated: 20,04
